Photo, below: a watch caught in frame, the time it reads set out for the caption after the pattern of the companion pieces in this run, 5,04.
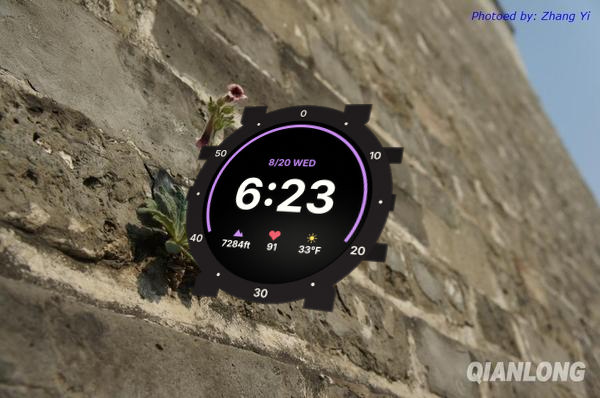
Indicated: 6,23
